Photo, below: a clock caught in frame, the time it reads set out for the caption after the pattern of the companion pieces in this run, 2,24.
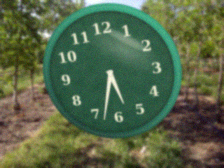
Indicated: 5,33
